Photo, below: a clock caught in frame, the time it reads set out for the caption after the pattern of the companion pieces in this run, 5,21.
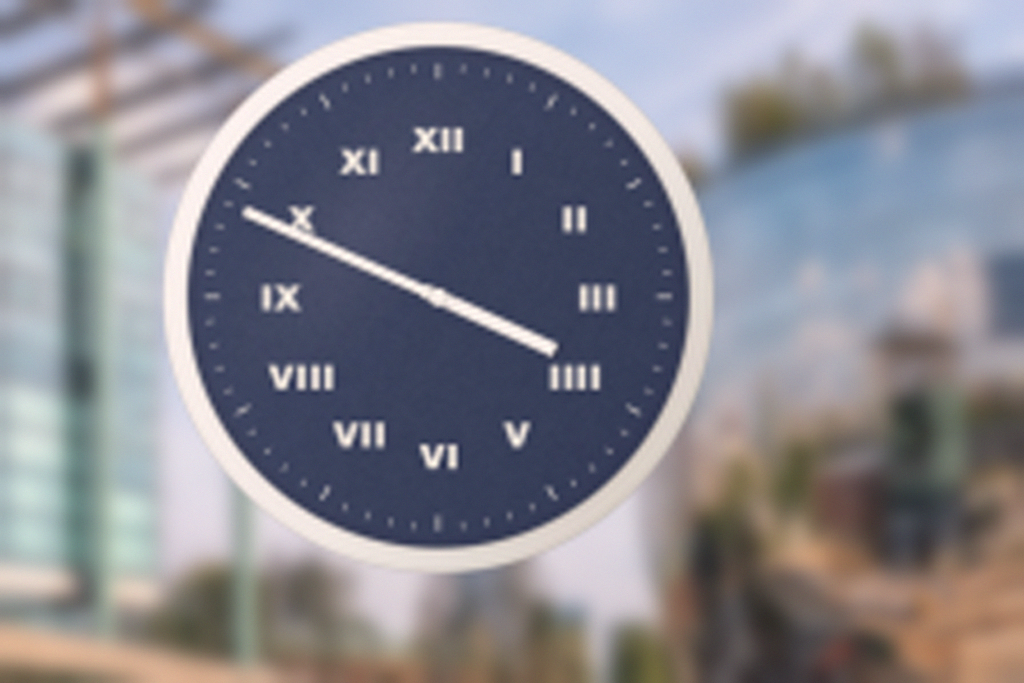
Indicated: 3,49
